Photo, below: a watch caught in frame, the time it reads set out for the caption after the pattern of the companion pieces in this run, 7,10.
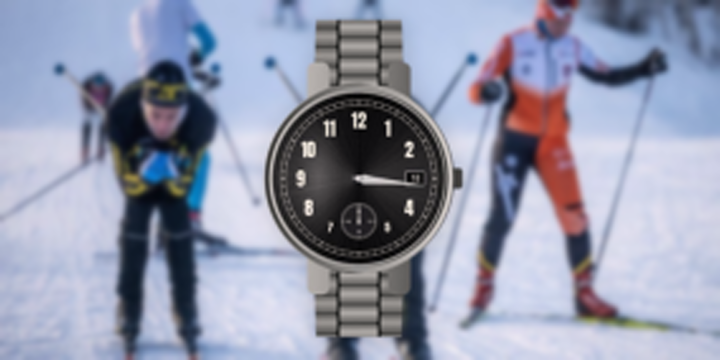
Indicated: 3,16
